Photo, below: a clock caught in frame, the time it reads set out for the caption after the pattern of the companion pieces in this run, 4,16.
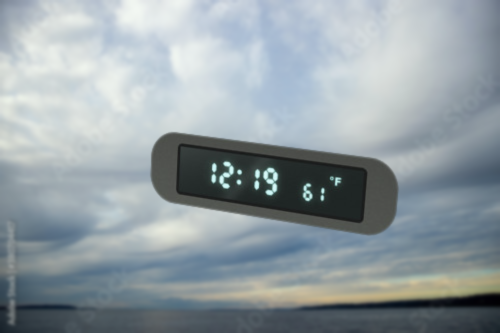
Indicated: 12,19
